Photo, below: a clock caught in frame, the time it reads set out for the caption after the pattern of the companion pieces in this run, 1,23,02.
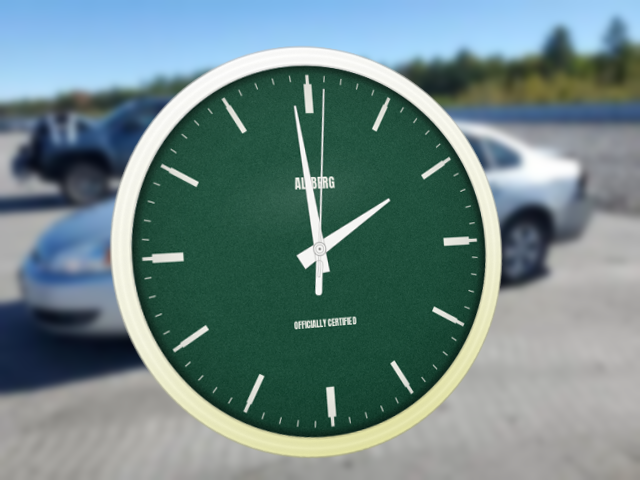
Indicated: 1,59,01
